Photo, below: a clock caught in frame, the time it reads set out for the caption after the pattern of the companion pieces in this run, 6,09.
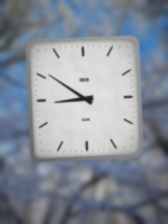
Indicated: 8,51
